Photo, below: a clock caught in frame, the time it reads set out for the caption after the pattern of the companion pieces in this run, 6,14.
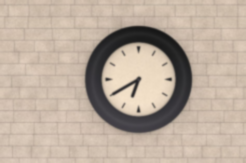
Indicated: 6,40
